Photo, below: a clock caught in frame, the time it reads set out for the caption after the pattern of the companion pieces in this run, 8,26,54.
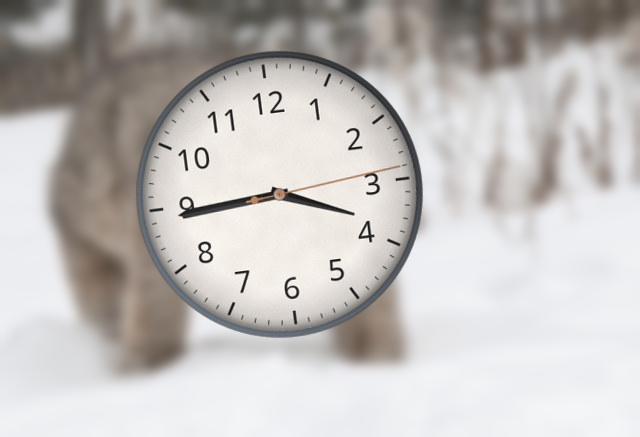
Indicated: 3,44,14
